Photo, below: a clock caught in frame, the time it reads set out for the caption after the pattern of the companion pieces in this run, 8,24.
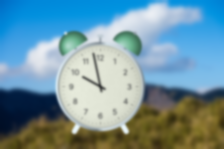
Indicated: 9,58
